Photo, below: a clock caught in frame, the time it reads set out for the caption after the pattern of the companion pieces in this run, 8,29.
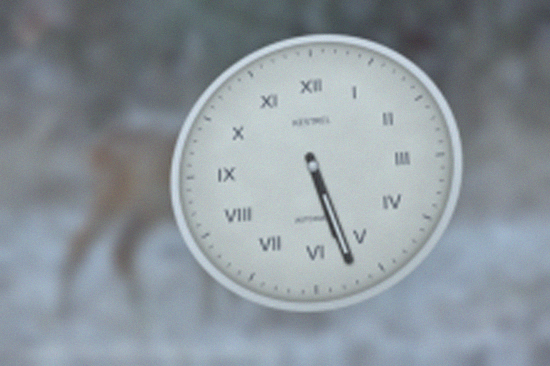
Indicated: 5,27
